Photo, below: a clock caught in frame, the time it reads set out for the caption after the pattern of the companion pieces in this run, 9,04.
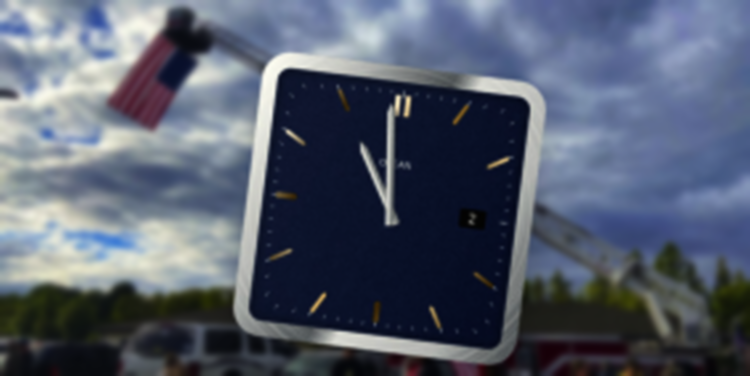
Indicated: 10,59
